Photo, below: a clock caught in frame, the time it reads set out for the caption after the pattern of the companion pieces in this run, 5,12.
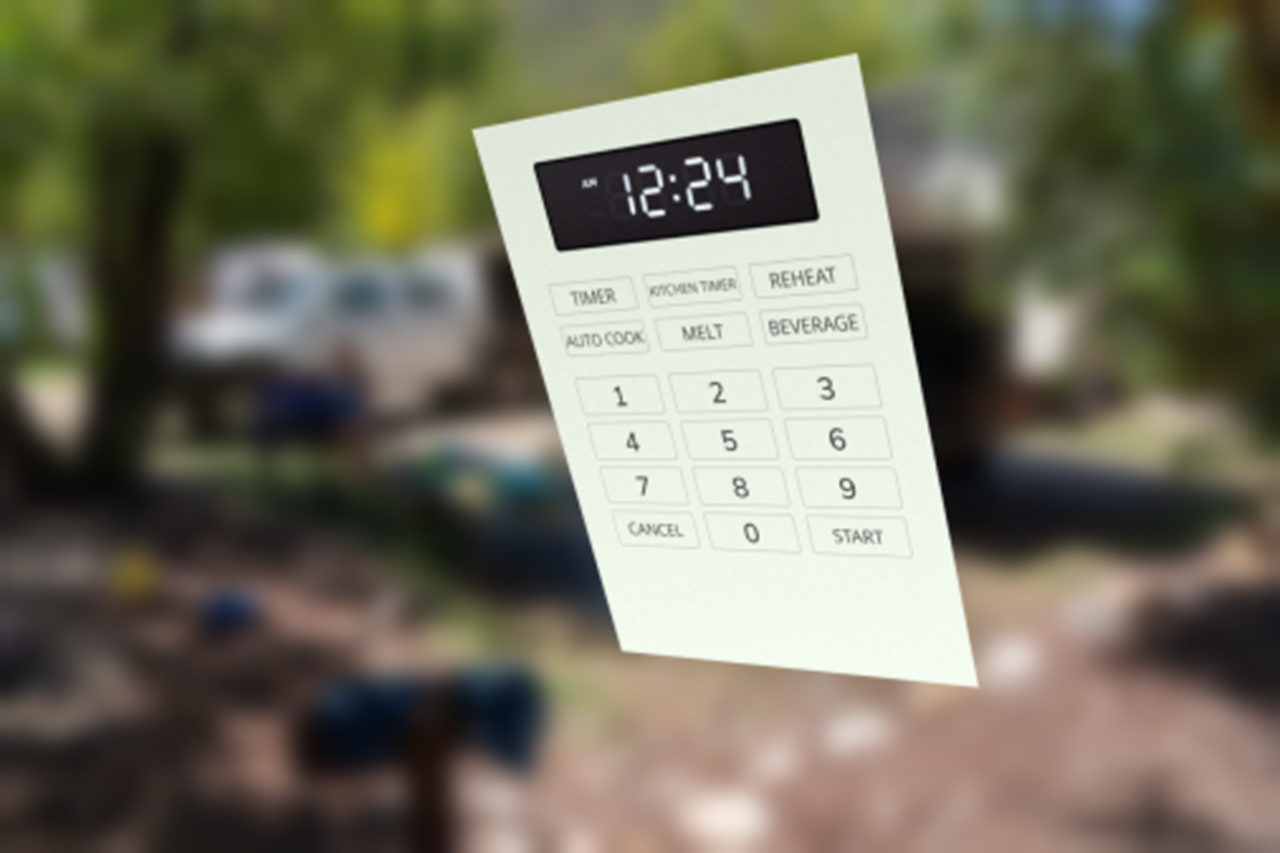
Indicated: 12,24
